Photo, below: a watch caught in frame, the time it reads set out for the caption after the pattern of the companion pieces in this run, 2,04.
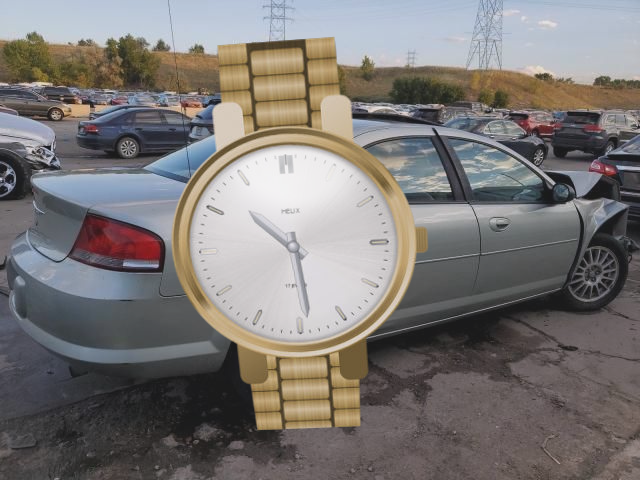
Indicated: 10,29
